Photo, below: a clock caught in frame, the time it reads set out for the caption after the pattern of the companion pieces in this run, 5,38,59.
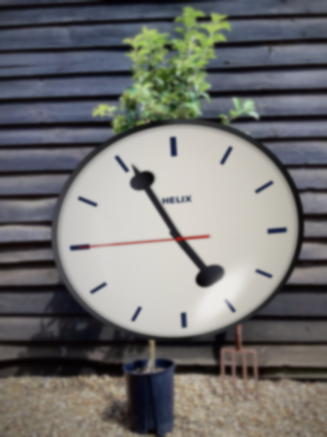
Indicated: 4,55,45
